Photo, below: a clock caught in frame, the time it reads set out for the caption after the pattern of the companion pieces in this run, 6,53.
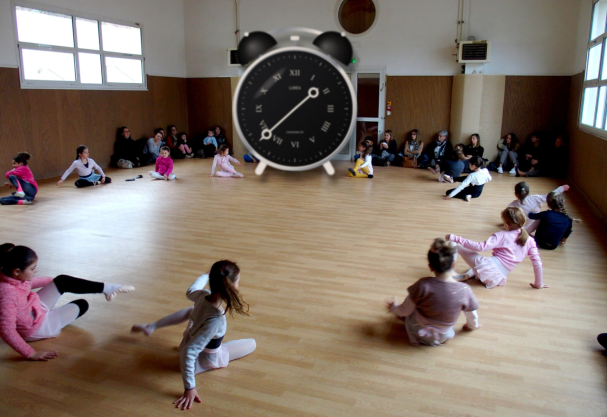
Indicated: 1,38
